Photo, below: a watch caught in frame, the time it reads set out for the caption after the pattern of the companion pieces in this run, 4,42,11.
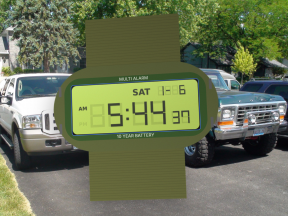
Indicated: 5,44,37
